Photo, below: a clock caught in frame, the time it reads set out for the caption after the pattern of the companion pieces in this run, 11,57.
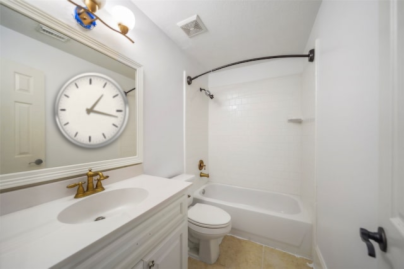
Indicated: 1,17
